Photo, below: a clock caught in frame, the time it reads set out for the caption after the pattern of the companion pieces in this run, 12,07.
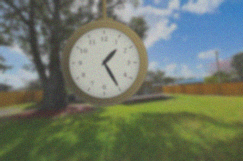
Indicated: 1,25
